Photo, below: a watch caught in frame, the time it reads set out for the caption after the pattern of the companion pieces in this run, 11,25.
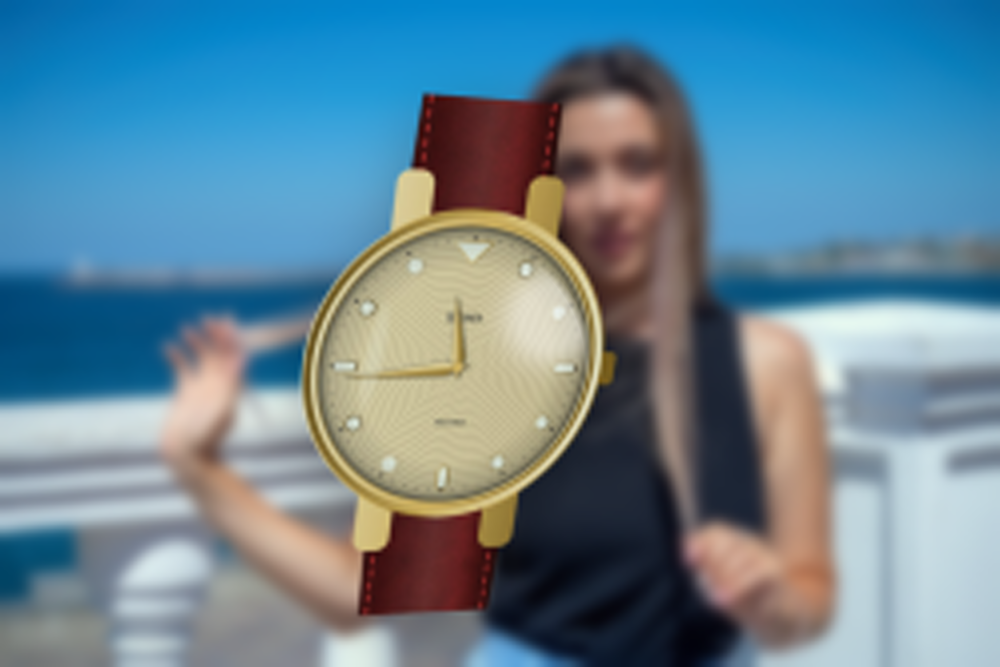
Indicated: 11,44
